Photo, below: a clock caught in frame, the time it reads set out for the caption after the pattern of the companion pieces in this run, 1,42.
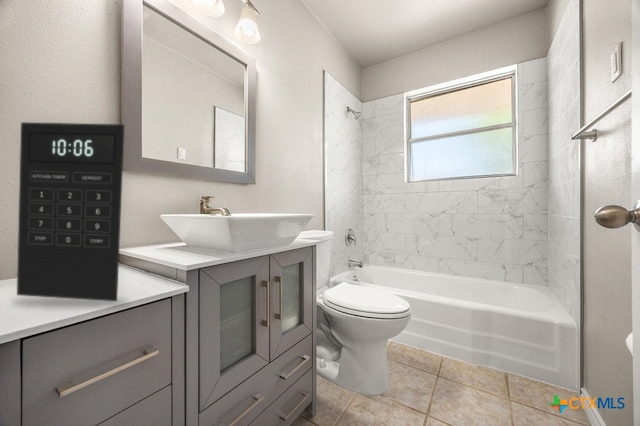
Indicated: 10,06
